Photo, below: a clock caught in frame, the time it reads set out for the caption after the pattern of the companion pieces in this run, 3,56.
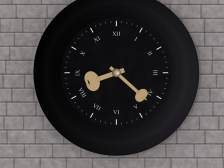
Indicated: 8,22
